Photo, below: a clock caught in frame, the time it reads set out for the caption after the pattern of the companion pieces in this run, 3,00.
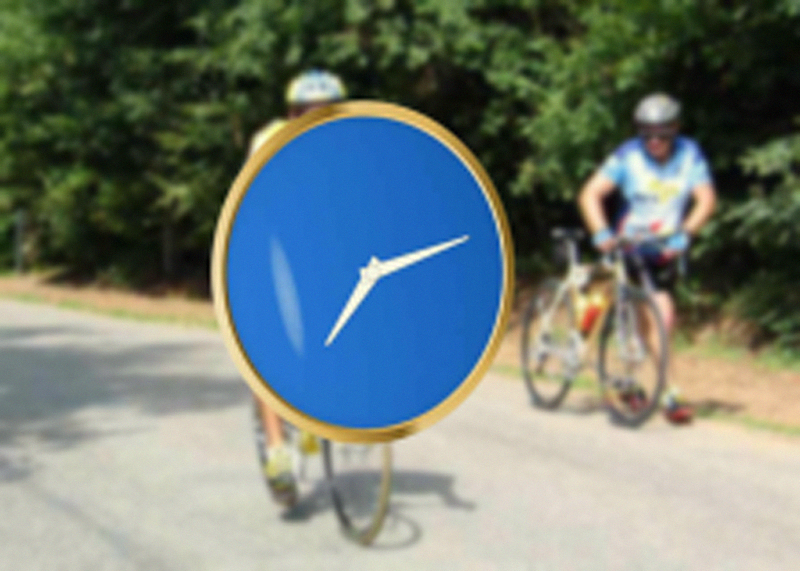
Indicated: 7,12
